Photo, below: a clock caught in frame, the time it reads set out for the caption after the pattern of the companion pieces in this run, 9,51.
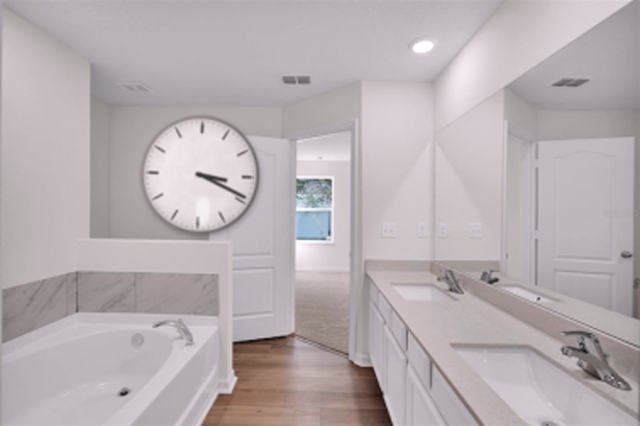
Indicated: 3,19
